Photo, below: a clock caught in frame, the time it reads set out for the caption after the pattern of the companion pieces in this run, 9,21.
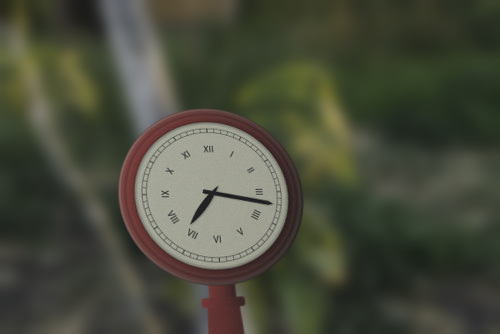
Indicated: 7,17
